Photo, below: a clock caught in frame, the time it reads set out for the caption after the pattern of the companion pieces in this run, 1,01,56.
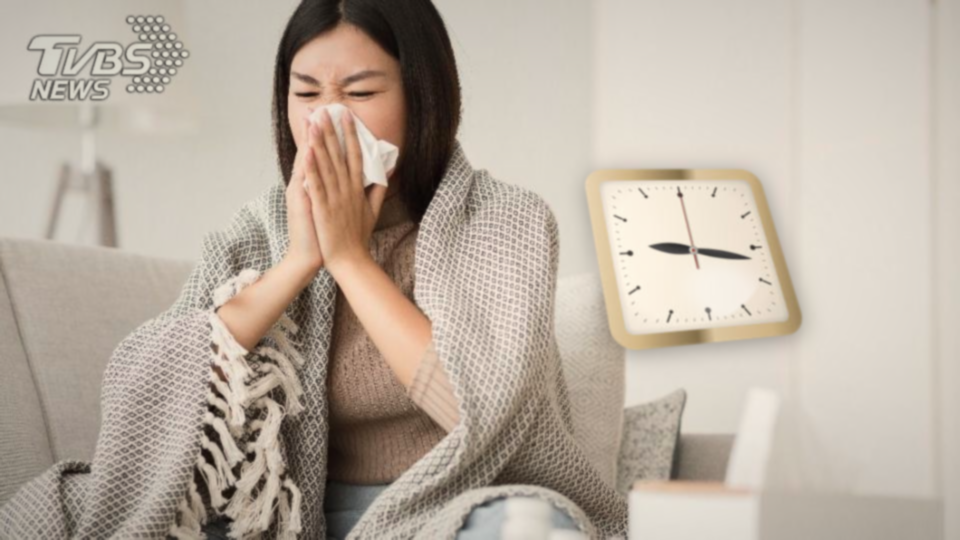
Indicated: 9,17,00
